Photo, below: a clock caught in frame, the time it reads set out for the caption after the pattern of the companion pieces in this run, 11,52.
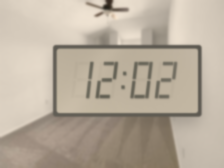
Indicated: 12,02
